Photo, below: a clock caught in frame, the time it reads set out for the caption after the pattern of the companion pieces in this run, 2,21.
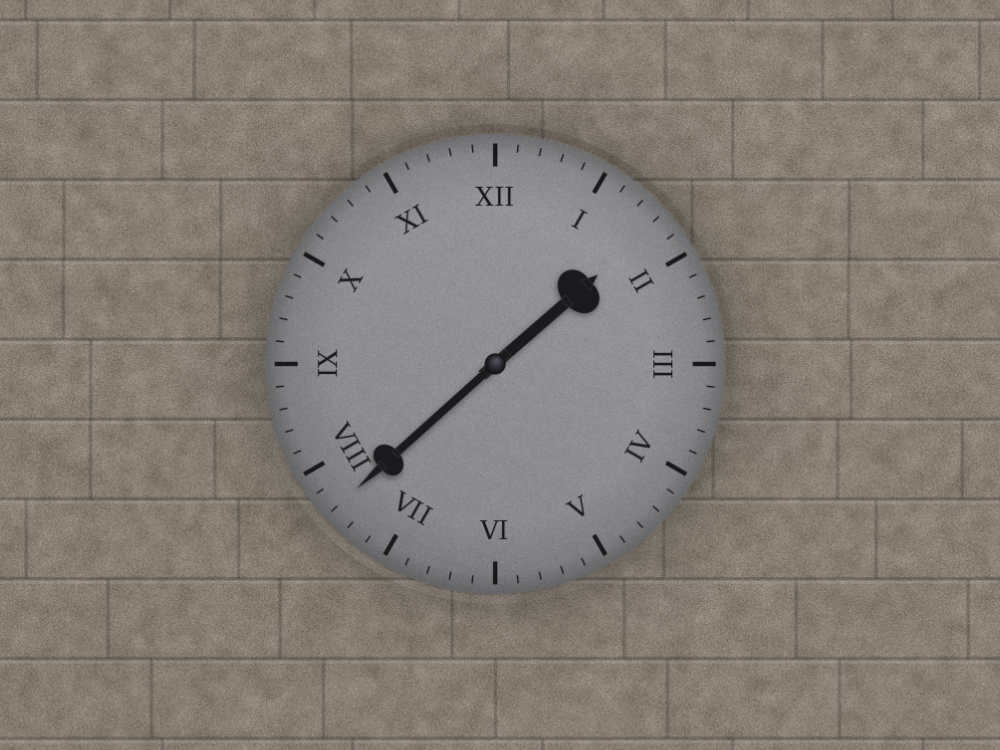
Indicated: 1,38
